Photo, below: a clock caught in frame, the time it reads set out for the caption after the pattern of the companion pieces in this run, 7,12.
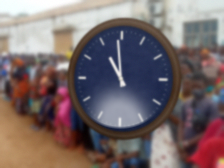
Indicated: 10,59
